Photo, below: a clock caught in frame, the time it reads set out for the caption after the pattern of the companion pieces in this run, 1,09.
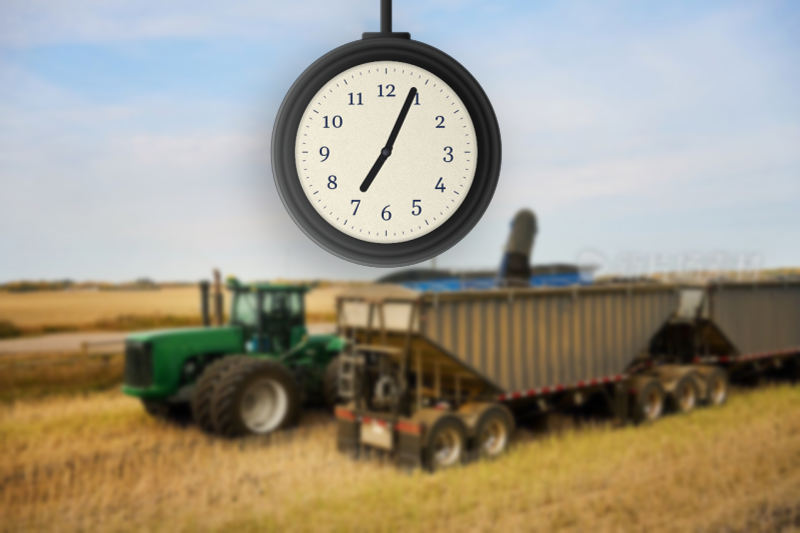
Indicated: 7,04
